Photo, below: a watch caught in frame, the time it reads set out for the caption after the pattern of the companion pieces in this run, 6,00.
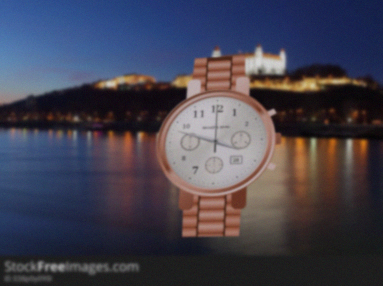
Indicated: 3,48
